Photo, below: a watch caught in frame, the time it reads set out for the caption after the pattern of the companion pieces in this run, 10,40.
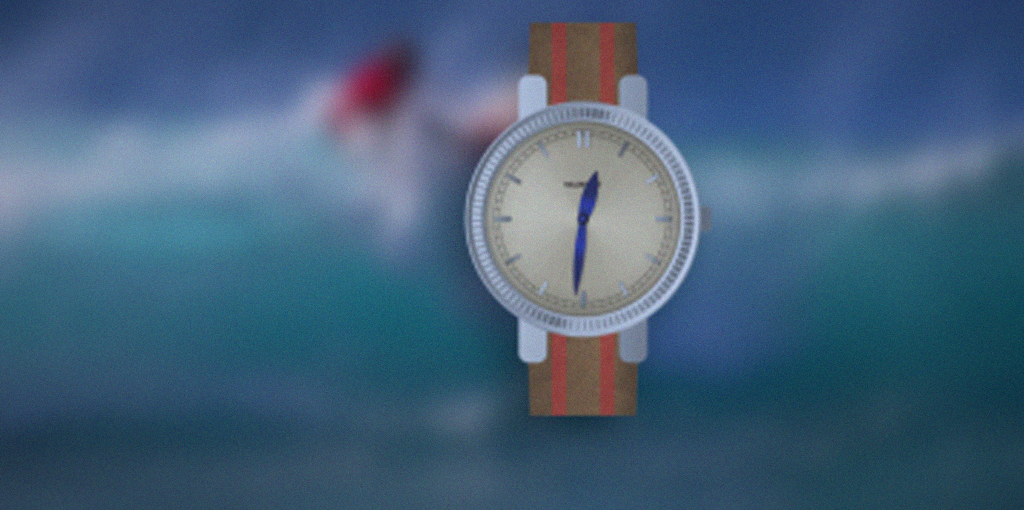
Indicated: 12,31
